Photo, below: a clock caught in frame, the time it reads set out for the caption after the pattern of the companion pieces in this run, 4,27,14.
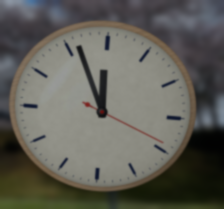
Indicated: 11,56,19
